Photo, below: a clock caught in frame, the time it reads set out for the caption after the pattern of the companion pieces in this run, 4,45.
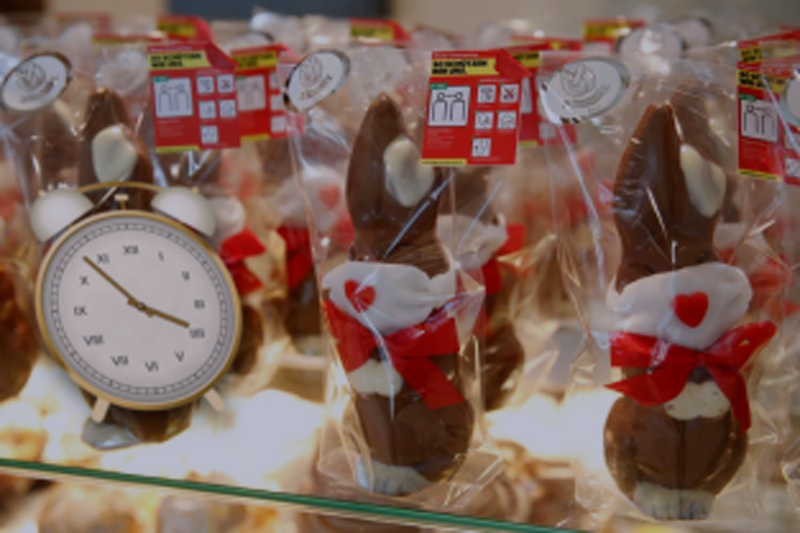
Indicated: 3,53
